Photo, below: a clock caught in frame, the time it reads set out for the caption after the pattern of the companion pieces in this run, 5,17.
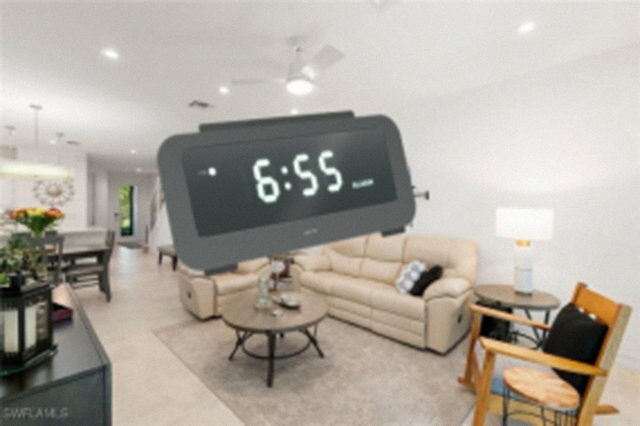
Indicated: 6,55
